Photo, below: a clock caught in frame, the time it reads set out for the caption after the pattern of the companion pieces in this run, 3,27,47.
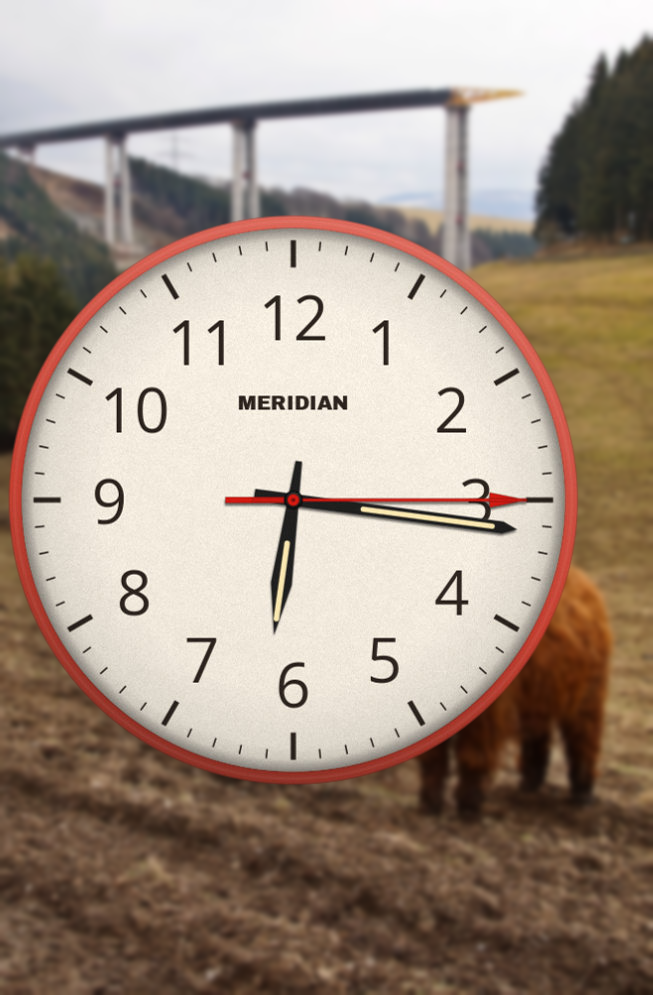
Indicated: 6,16,15
